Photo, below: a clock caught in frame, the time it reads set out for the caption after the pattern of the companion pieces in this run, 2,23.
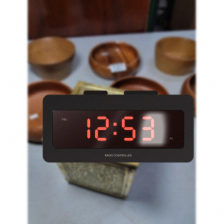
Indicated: 12,53
